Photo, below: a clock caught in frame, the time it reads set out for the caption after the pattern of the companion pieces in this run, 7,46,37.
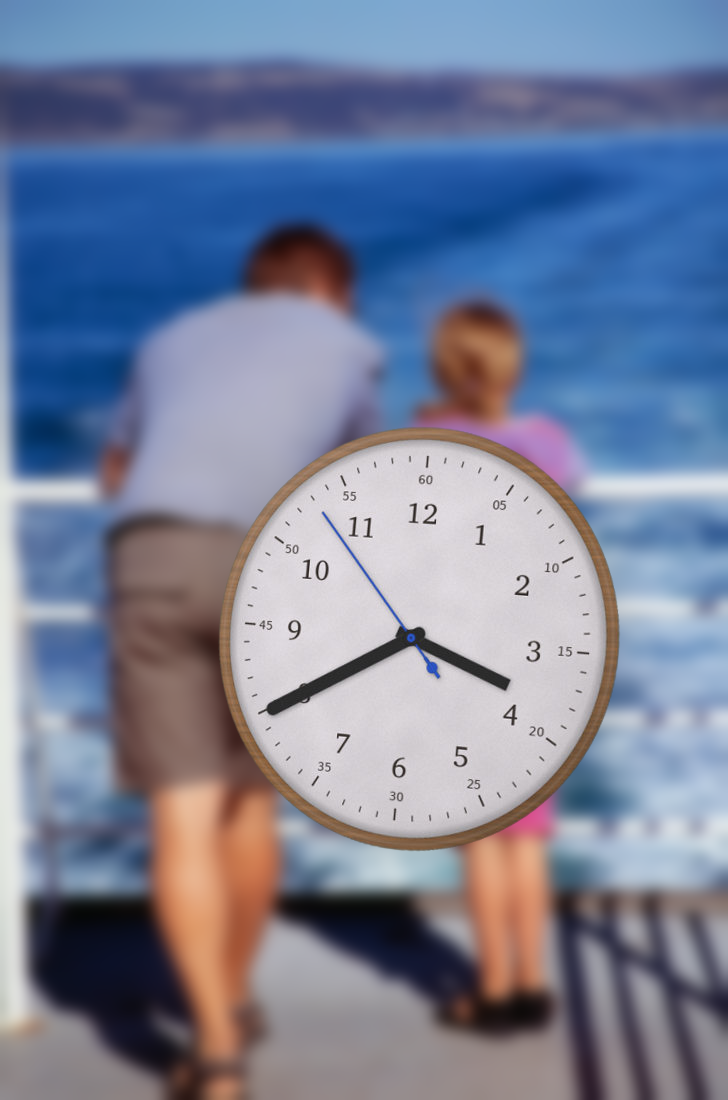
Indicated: 3,39,53
